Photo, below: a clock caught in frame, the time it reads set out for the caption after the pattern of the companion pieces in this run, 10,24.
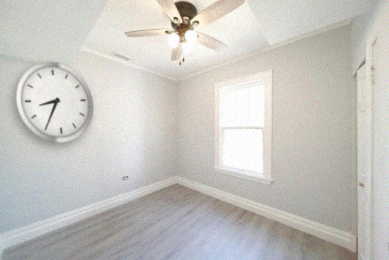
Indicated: 8,35
